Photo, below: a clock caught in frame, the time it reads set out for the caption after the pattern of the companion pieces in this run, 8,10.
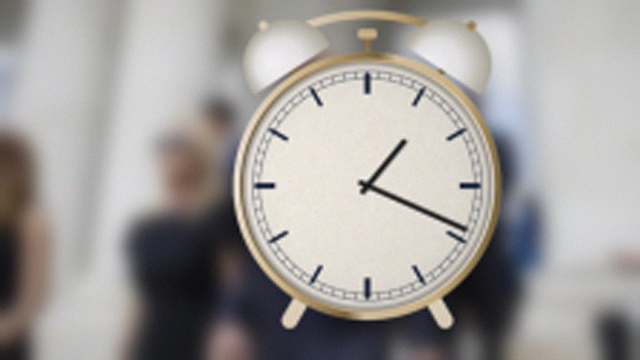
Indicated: 1,19
